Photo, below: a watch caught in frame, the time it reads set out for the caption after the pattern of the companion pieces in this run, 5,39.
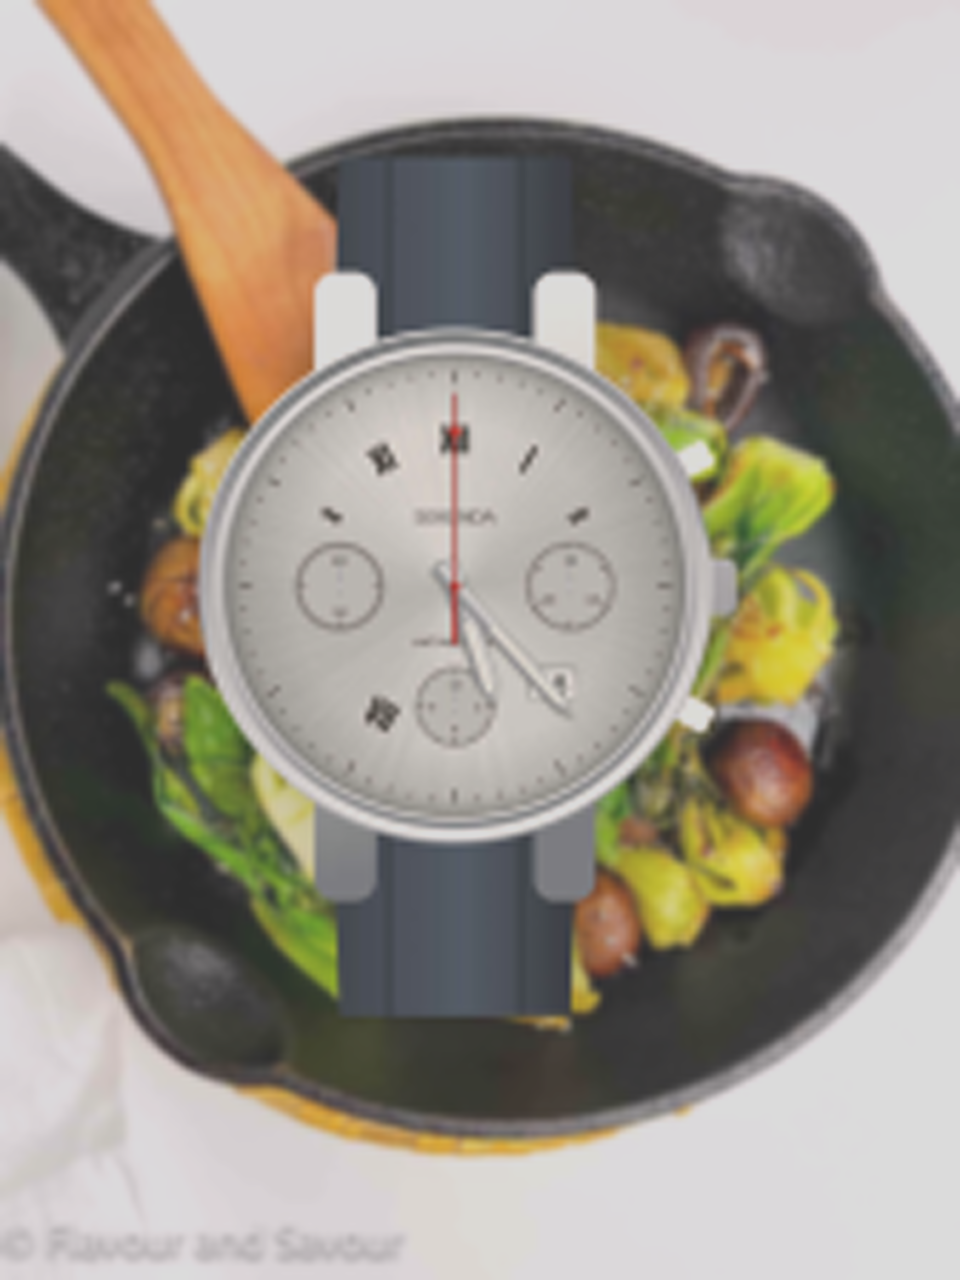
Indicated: 5,23
